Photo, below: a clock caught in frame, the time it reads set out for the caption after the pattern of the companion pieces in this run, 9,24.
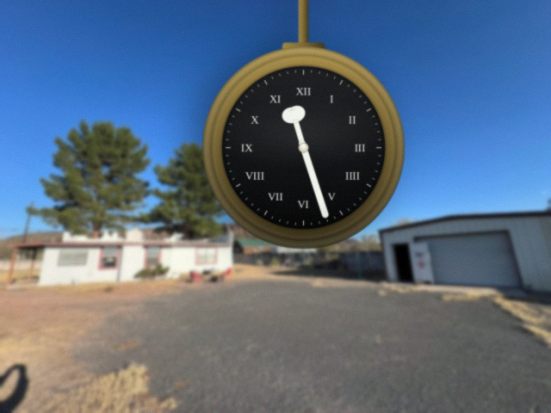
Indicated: 11,27
